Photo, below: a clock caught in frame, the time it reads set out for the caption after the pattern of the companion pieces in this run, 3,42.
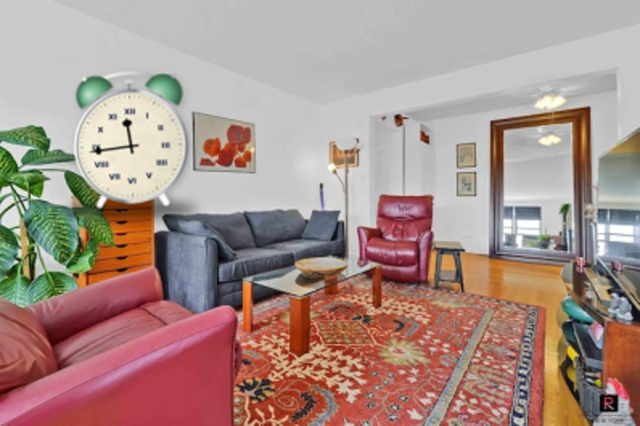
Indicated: 11,44
